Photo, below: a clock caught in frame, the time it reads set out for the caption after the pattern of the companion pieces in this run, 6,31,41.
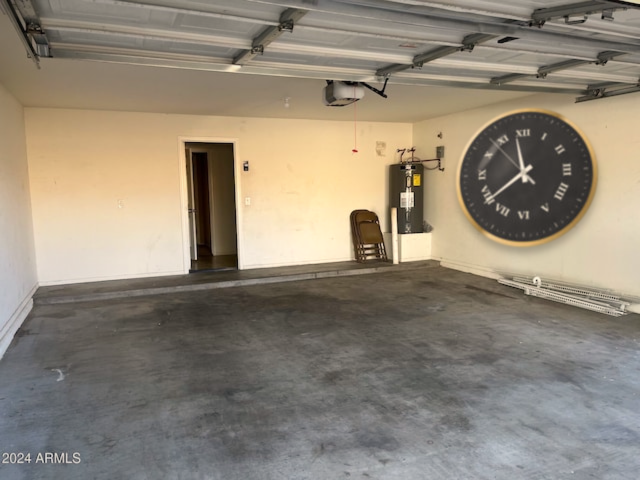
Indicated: 11,38,53
